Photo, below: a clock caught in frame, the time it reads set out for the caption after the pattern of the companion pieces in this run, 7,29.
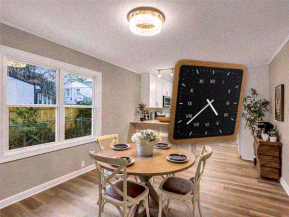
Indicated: 4,38
